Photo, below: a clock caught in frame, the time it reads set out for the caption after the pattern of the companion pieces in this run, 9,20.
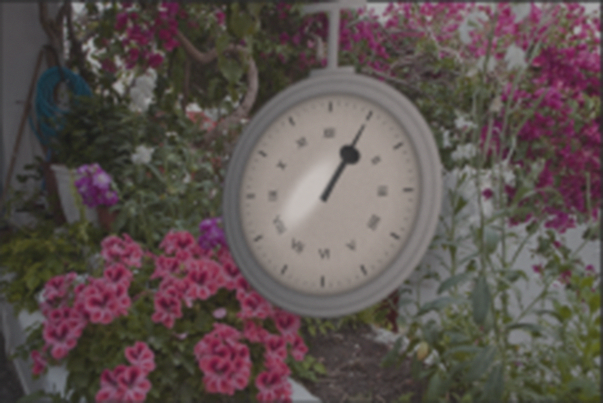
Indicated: 1,05
